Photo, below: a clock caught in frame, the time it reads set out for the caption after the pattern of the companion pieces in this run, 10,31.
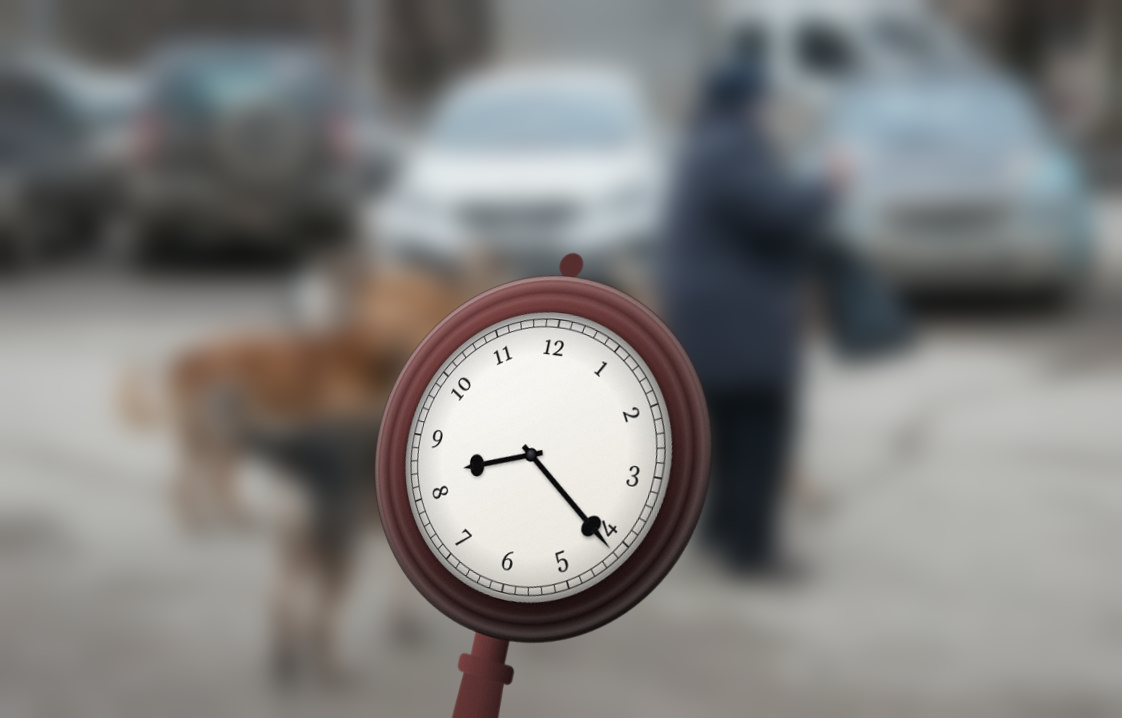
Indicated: 8,21
